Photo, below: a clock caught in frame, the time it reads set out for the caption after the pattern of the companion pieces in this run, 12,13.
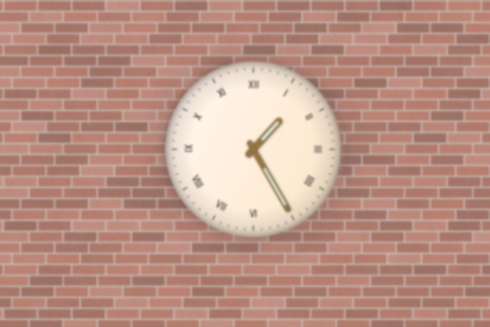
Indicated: 1,25
